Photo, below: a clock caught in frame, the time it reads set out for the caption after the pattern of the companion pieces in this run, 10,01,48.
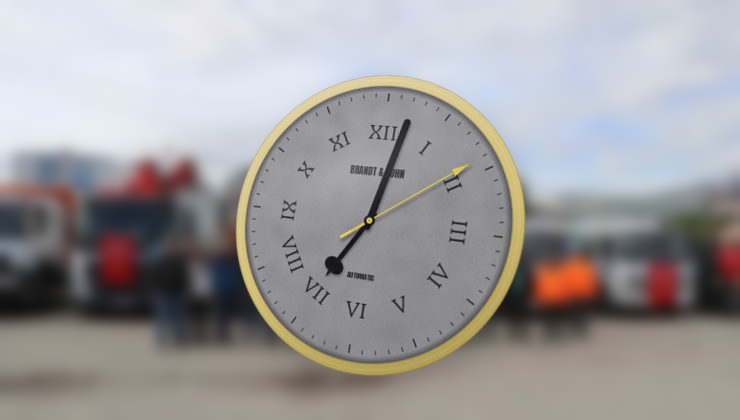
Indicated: 7,02,09
